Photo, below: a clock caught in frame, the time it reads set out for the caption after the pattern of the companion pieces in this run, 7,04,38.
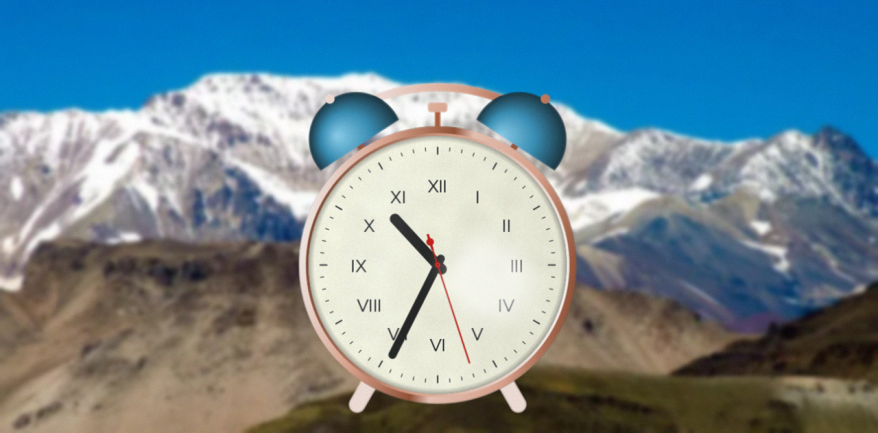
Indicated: 10,34,27
